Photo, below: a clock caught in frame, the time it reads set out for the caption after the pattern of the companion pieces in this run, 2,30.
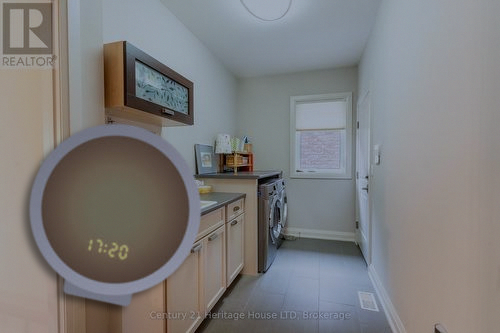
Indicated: 17,20
